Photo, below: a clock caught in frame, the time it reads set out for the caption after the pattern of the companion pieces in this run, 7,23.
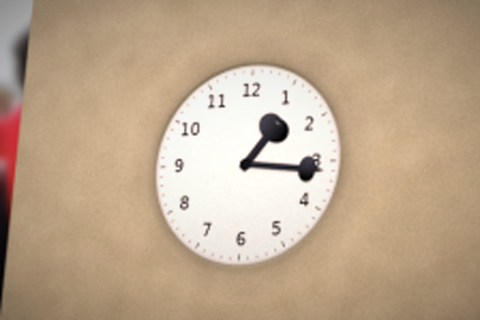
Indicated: 1,16
